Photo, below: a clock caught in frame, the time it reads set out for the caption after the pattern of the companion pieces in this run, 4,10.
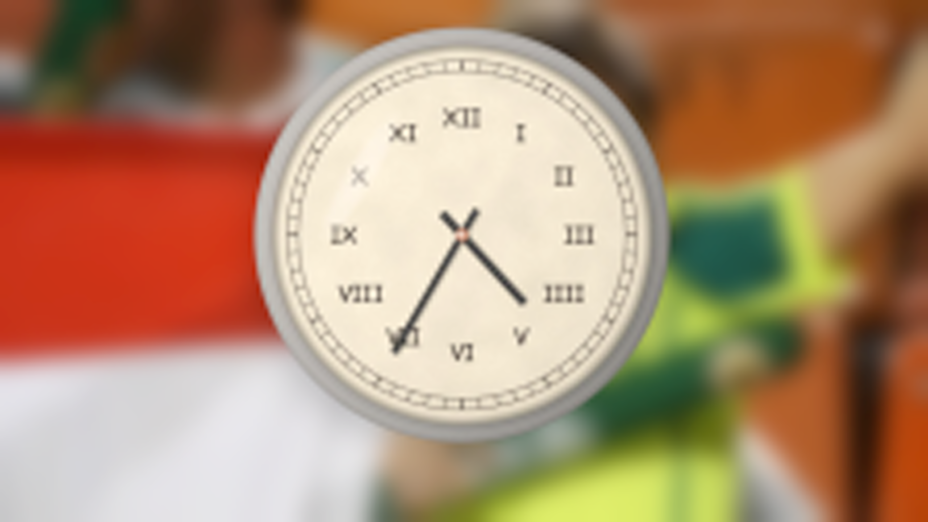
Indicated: 4,35
